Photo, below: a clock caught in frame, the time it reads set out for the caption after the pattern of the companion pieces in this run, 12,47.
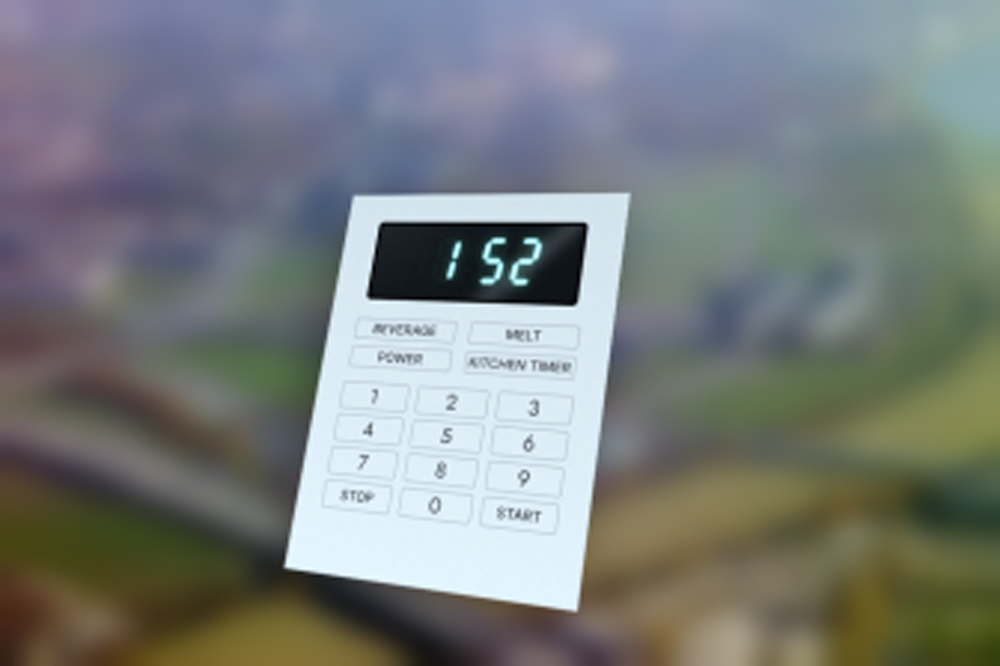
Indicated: 1,52
